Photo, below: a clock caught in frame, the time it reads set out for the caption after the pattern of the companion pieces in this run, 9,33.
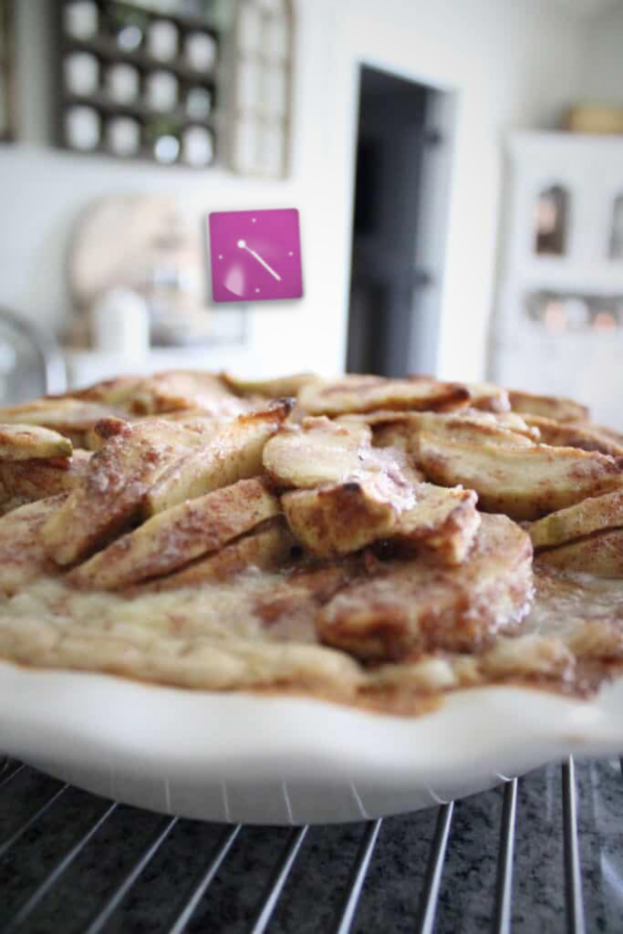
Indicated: 10,23
